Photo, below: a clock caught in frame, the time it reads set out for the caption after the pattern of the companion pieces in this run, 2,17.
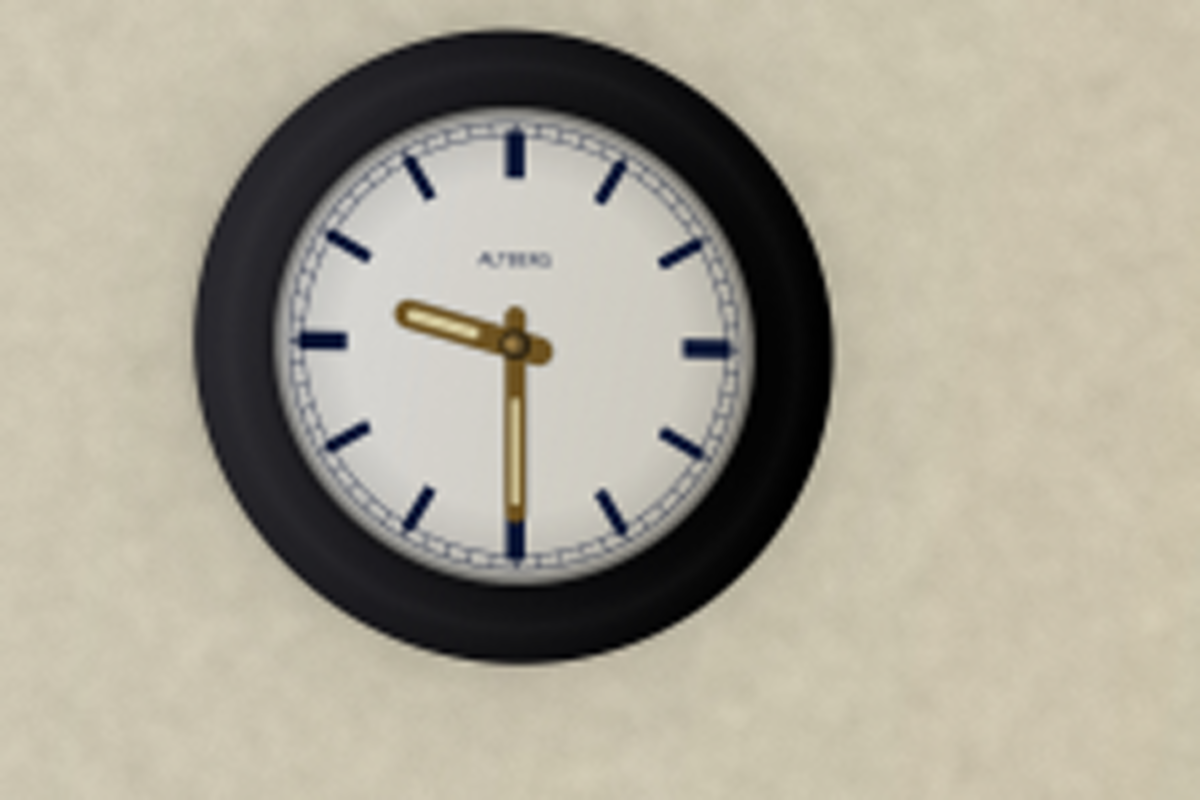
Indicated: 9,30
